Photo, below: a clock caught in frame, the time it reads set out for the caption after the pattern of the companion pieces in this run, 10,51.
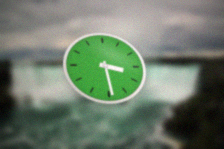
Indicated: 3,29
